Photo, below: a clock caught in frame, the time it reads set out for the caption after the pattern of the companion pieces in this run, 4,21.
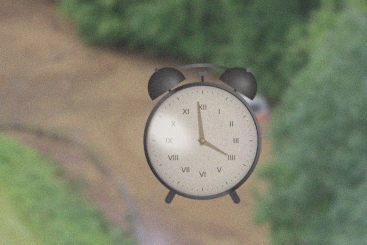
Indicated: 3,59
